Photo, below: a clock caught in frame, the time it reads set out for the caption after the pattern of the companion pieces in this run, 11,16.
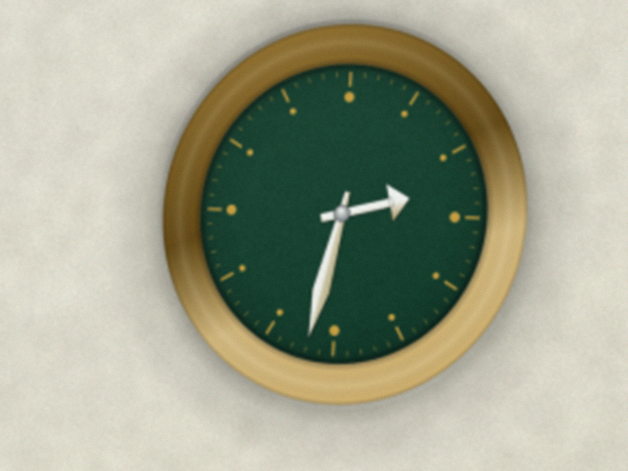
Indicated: 2,32
